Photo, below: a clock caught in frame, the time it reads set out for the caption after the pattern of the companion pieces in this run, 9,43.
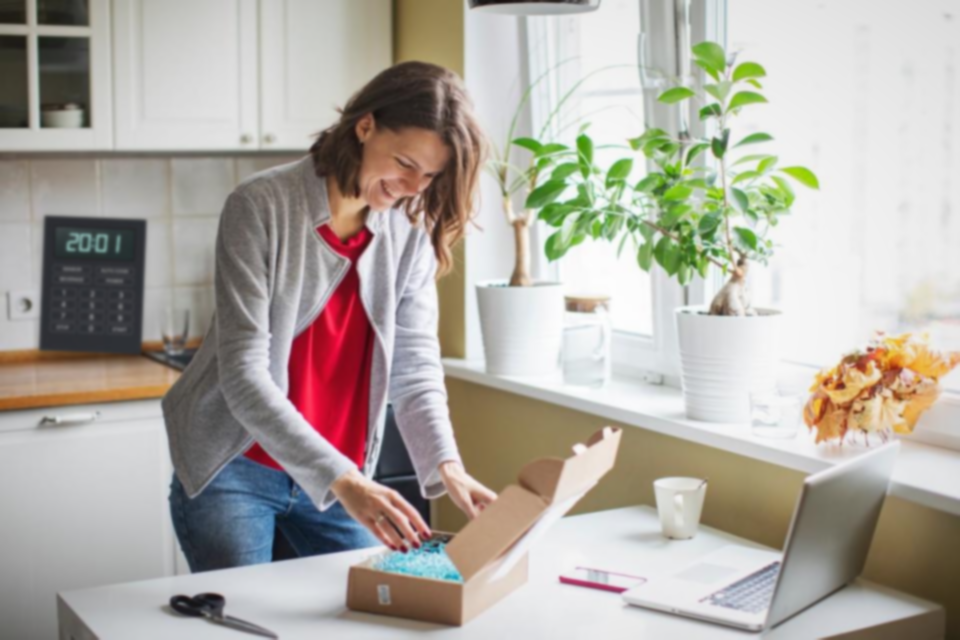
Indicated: 20,01
